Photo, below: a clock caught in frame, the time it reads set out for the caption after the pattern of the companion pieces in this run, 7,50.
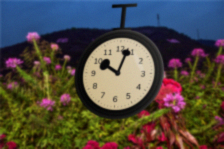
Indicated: 10,03
